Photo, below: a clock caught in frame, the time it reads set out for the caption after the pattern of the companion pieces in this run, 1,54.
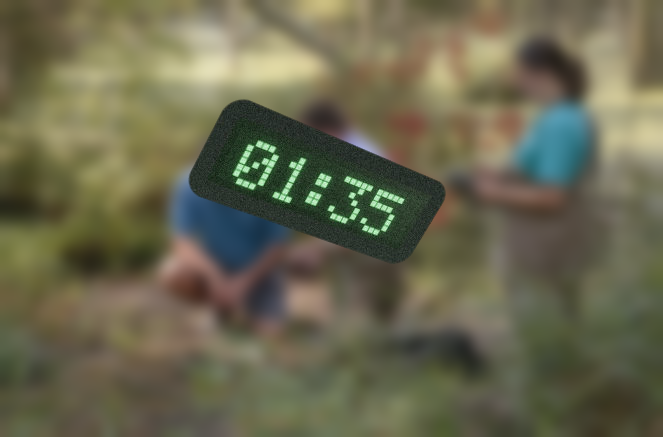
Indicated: 1,35
